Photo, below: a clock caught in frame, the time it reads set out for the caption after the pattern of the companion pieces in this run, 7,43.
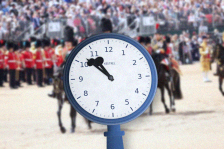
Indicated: 10,52
